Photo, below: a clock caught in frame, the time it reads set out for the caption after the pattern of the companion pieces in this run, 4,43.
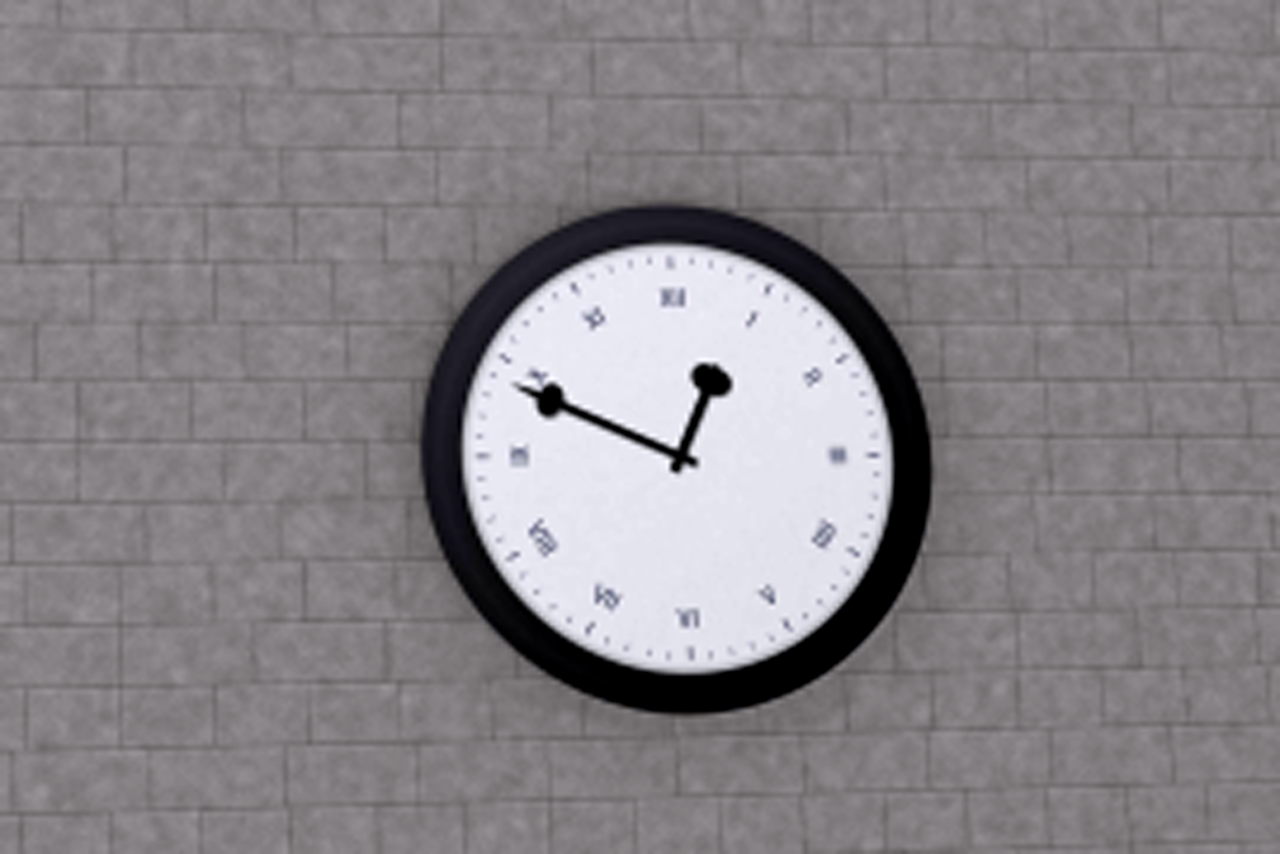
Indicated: 12,49
